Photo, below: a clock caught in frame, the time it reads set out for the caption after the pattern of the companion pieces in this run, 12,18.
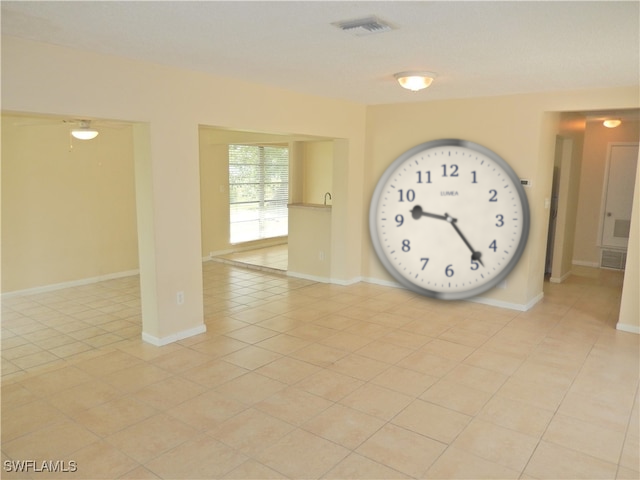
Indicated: 9,24
